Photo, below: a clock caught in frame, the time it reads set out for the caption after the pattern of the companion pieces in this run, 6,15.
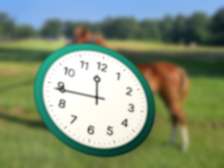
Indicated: 11,44
